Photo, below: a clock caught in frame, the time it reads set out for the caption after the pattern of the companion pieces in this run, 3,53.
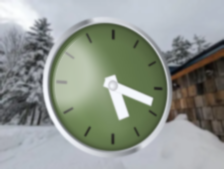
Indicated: 5,18
